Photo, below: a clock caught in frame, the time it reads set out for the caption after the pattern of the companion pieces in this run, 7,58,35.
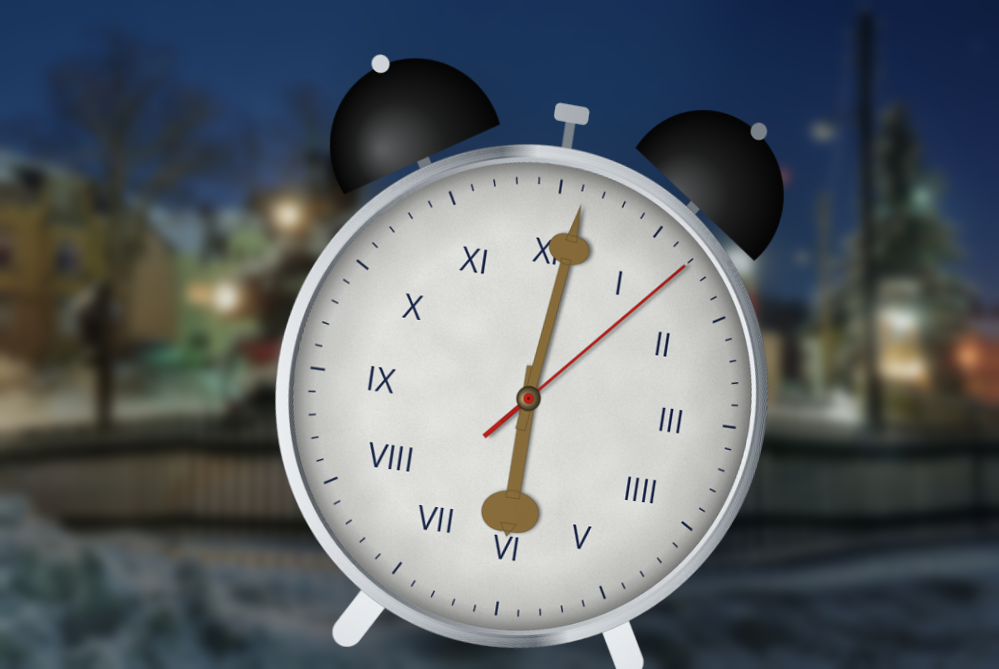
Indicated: 6,01,07
